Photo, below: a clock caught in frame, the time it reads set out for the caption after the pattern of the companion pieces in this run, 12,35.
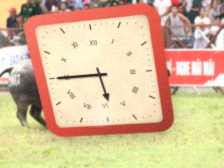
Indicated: 5,45
